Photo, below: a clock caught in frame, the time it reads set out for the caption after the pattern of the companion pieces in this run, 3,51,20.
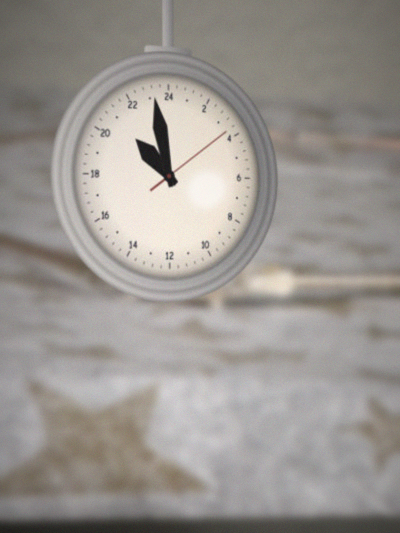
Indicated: 20,58,09
